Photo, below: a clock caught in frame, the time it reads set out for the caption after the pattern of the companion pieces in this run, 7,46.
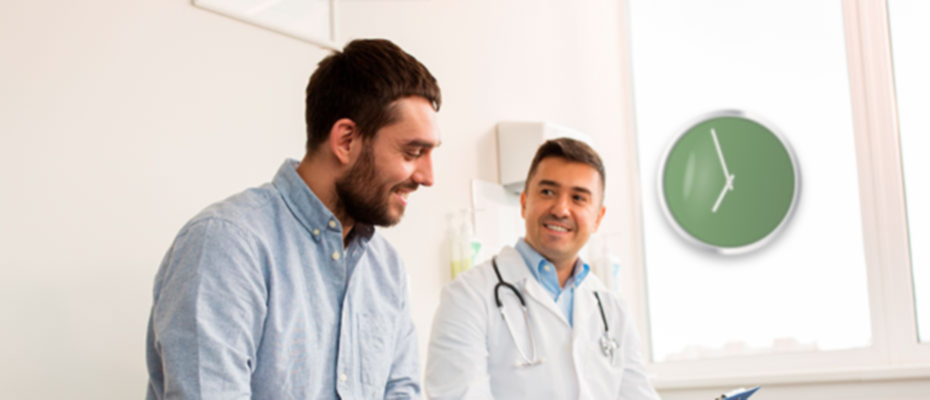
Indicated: 6,57
